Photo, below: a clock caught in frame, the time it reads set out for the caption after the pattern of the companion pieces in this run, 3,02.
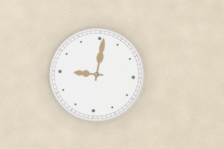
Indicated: 9,01
